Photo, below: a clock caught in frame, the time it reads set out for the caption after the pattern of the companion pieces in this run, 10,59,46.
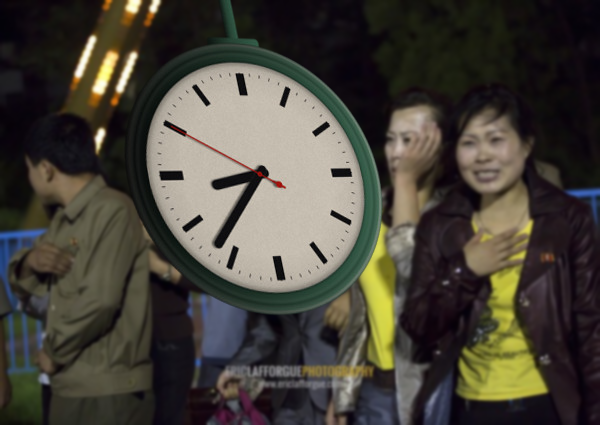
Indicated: 8,36,50
